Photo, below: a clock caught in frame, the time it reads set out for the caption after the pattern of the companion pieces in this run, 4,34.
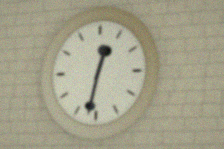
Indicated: 12,32
